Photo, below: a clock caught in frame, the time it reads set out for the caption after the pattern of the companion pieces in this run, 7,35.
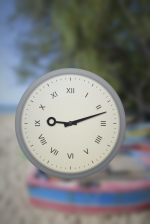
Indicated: 9,12
